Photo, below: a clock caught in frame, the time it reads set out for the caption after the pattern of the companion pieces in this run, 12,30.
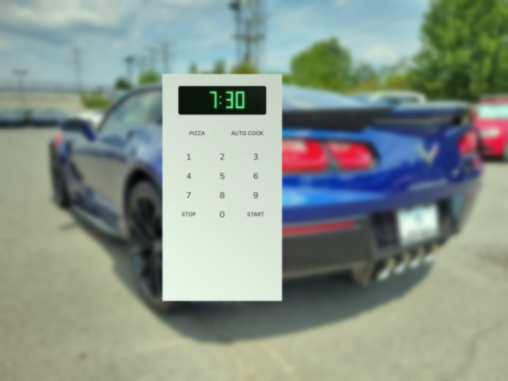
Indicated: 7,30
